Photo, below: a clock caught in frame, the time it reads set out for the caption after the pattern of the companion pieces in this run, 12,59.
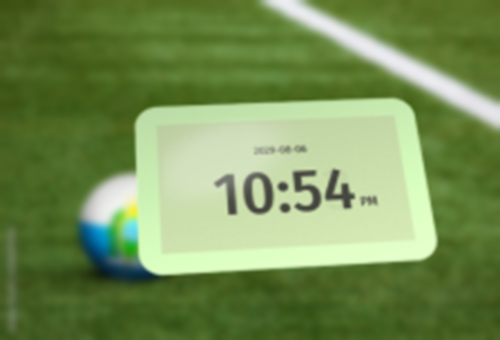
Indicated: 10,54
